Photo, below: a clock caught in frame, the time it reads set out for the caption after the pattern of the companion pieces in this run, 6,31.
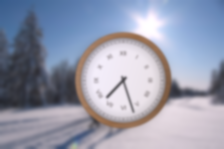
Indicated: 7,27
